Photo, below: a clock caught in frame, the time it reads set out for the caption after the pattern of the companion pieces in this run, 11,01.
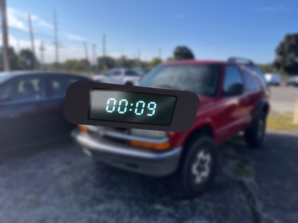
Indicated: 0,09
